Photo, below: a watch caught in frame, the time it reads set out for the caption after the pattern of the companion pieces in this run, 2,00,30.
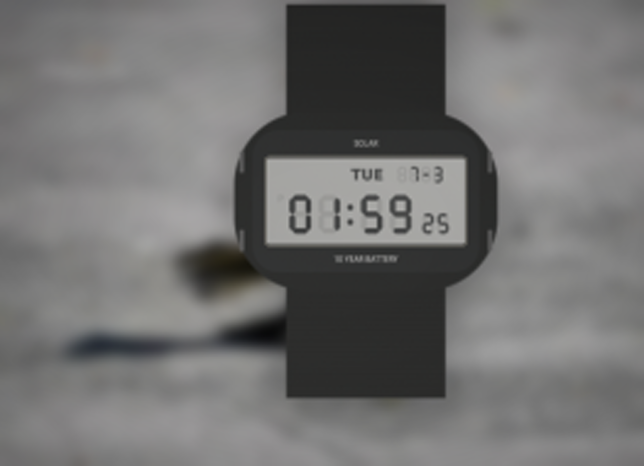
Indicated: 1,59,25
